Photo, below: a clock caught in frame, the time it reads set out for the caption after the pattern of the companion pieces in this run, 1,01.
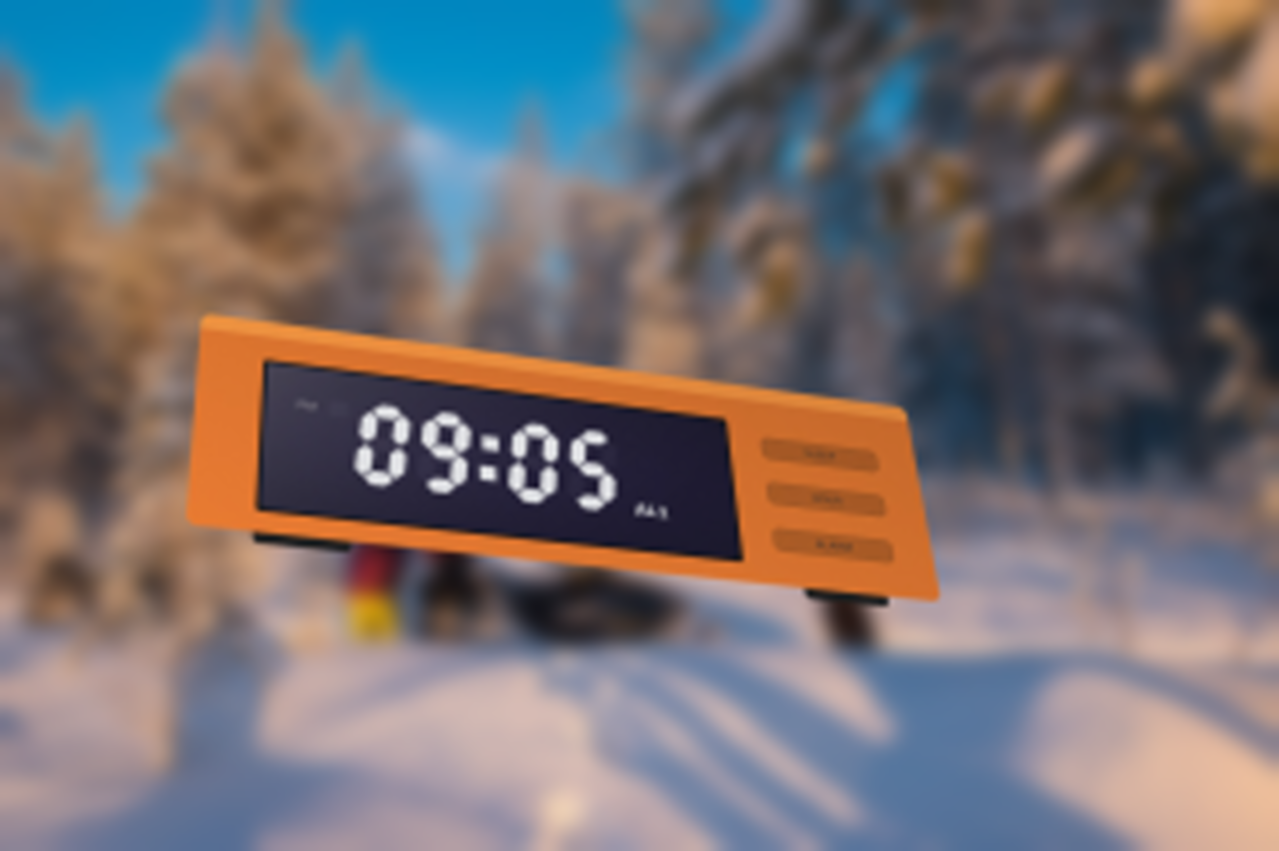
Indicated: 9,05
